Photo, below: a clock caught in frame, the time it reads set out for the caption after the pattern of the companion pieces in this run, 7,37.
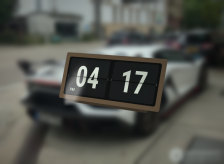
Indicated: 4,17
